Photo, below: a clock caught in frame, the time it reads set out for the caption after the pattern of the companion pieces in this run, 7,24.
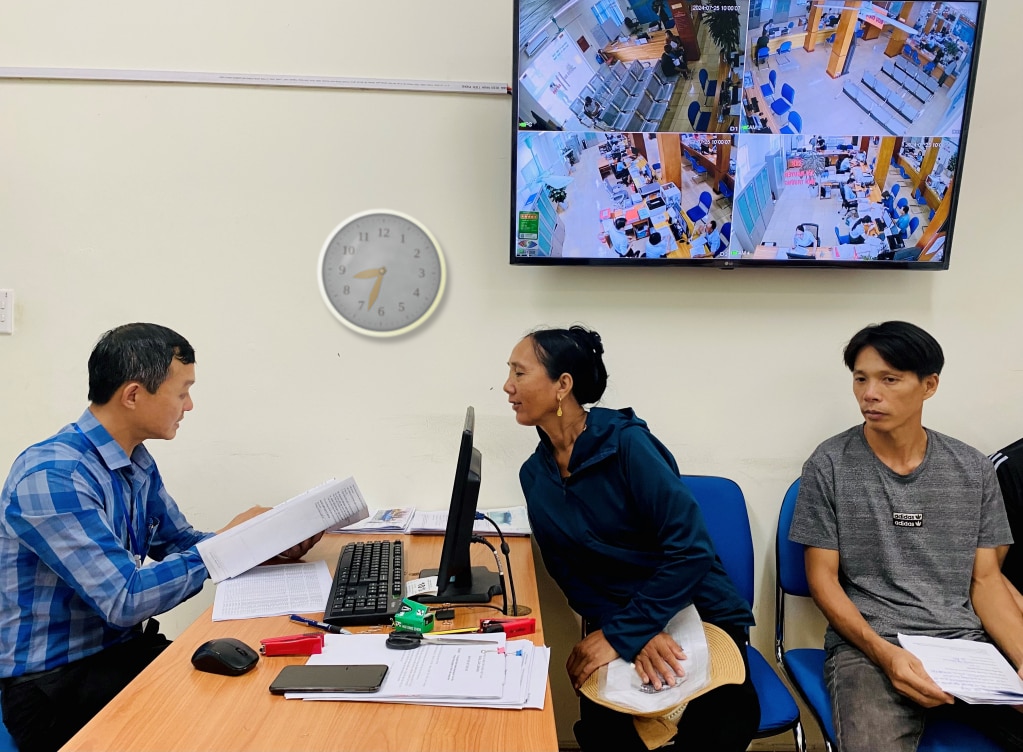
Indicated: 8,33
